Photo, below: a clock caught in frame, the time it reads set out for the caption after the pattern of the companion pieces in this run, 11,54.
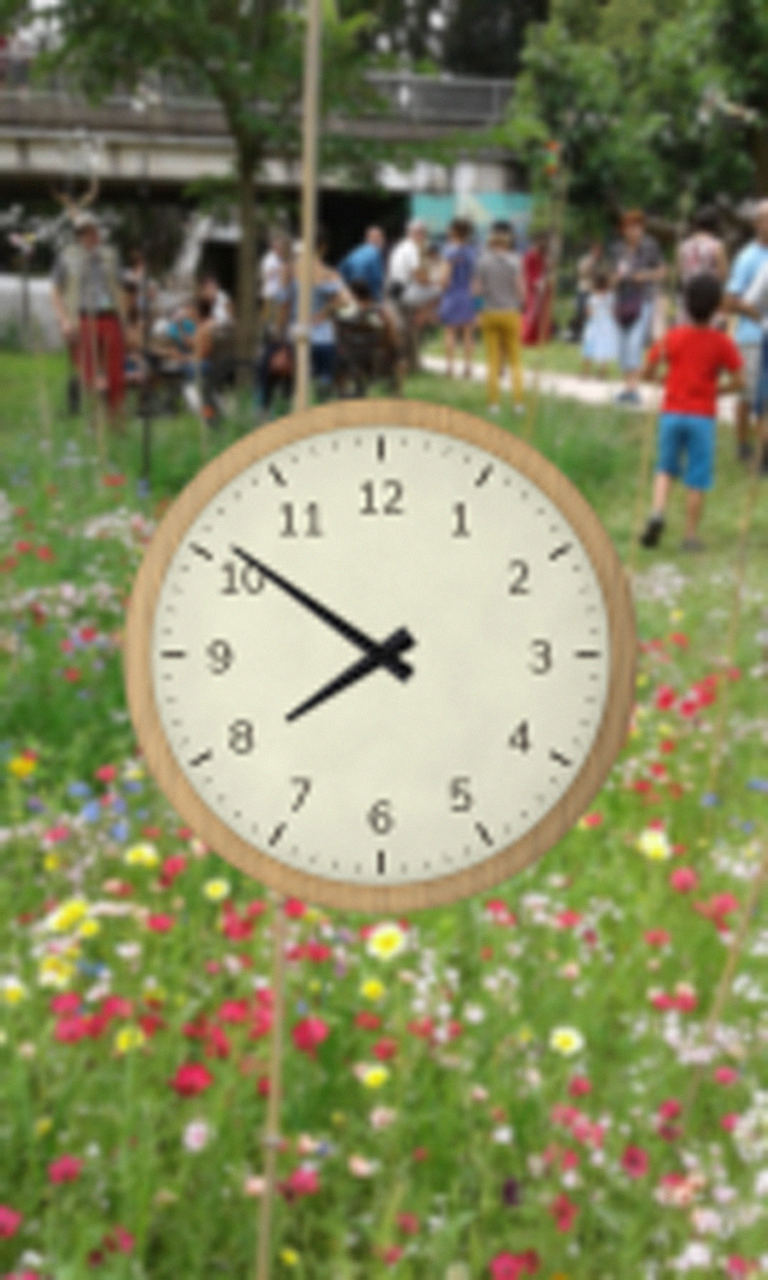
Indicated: 7,51
